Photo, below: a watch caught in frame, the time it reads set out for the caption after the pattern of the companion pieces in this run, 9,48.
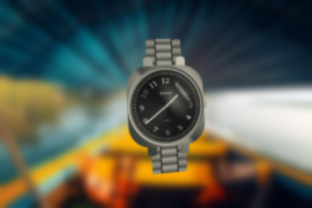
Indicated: 1,39
